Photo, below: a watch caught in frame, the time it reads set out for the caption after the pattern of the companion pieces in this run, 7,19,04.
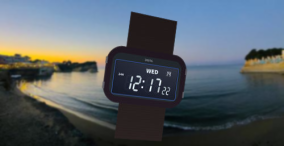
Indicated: 12,17,22
